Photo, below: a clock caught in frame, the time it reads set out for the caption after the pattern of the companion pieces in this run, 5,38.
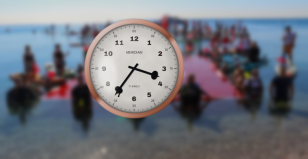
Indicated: 3,36
